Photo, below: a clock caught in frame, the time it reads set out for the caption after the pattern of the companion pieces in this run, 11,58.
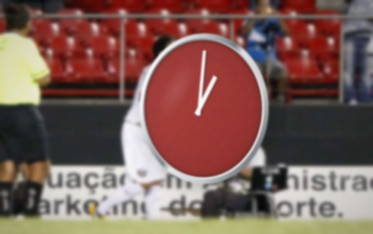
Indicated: 1,01
